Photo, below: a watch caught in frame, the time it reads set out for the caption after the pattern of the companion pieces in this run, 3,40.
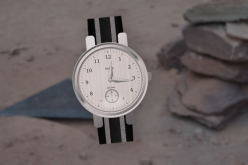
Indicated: 12,16
